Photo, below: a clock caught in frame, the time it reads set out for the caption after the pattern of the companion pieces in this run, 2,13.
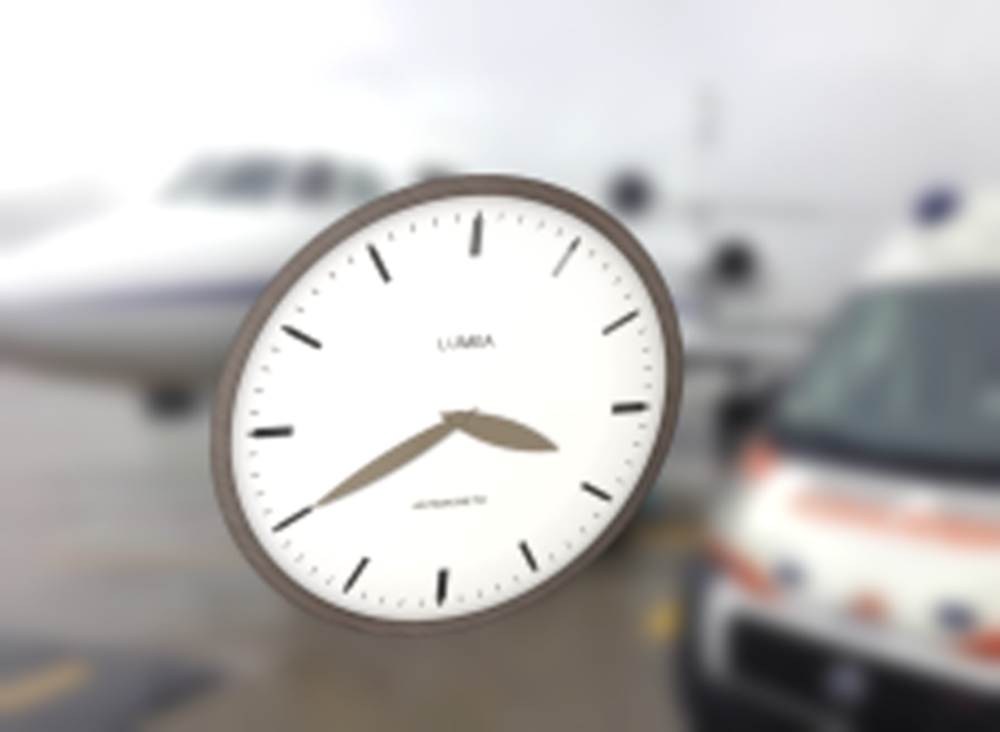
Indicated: 3,40
